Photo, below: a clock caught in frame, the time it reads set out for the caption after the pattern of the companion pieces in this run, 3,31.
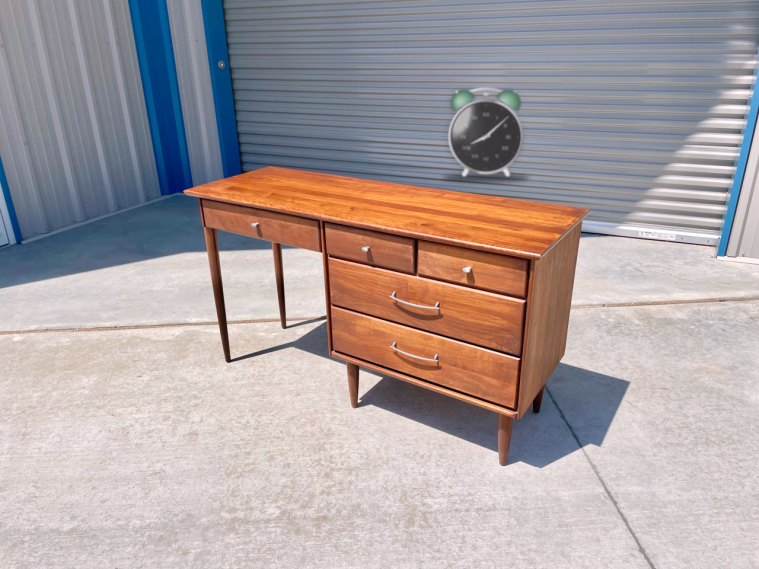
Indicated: 8,08
